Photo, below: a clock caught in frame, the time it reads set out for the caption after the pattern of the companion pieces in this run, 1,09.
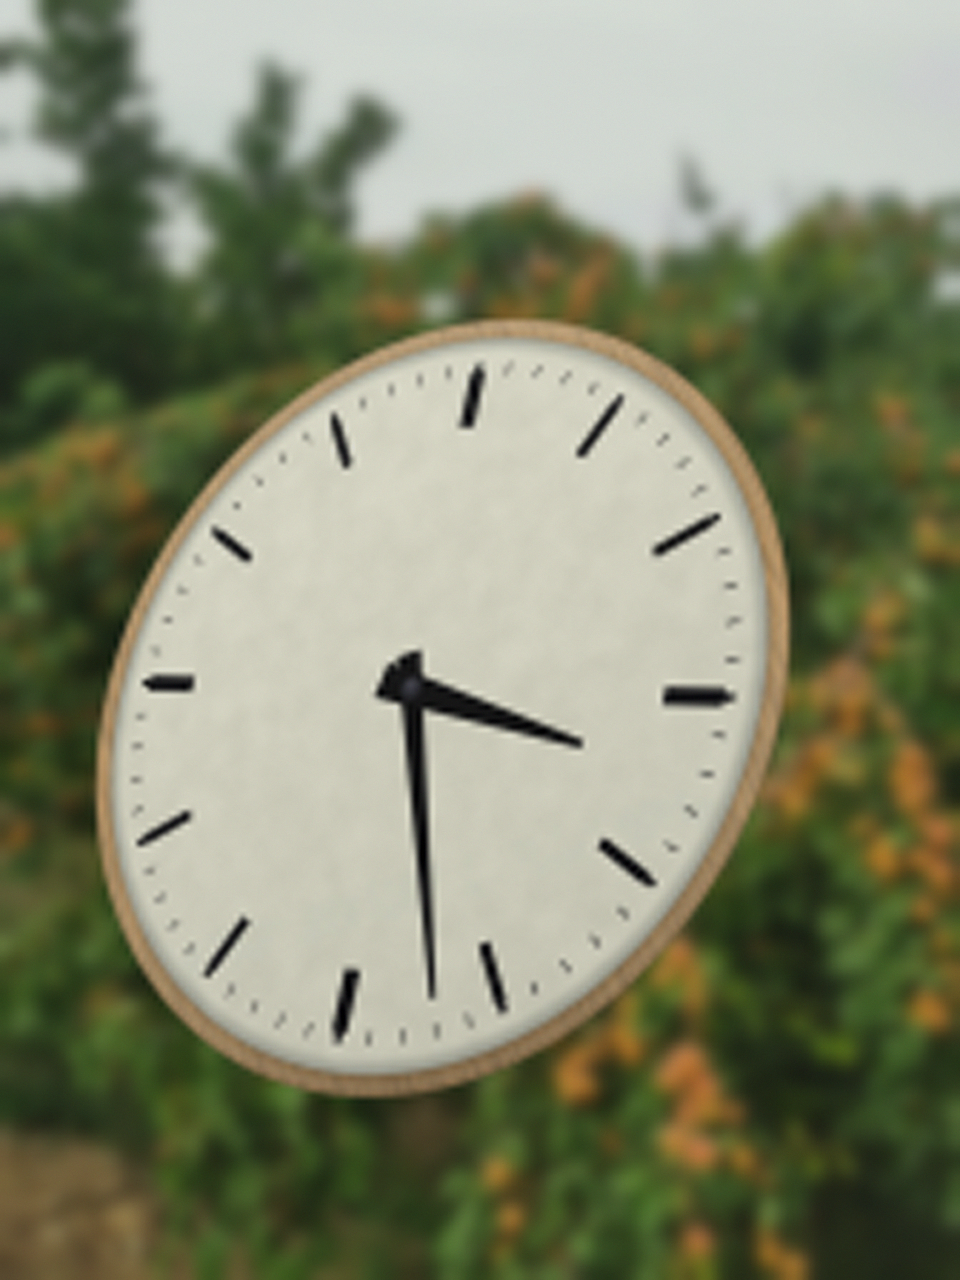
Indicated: 3,27
